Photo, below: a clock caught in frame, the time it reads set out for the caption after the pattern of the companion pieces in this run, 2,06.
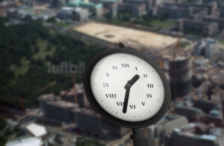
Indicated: 1,33
